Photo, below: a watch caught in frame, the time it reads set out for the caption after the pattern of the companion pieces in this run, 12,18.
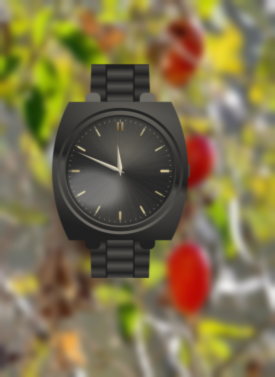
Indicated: 11,49
